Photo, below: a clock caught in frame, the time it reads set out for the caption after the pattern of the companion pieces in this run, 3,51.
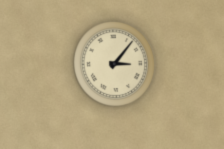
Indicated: 3,07
